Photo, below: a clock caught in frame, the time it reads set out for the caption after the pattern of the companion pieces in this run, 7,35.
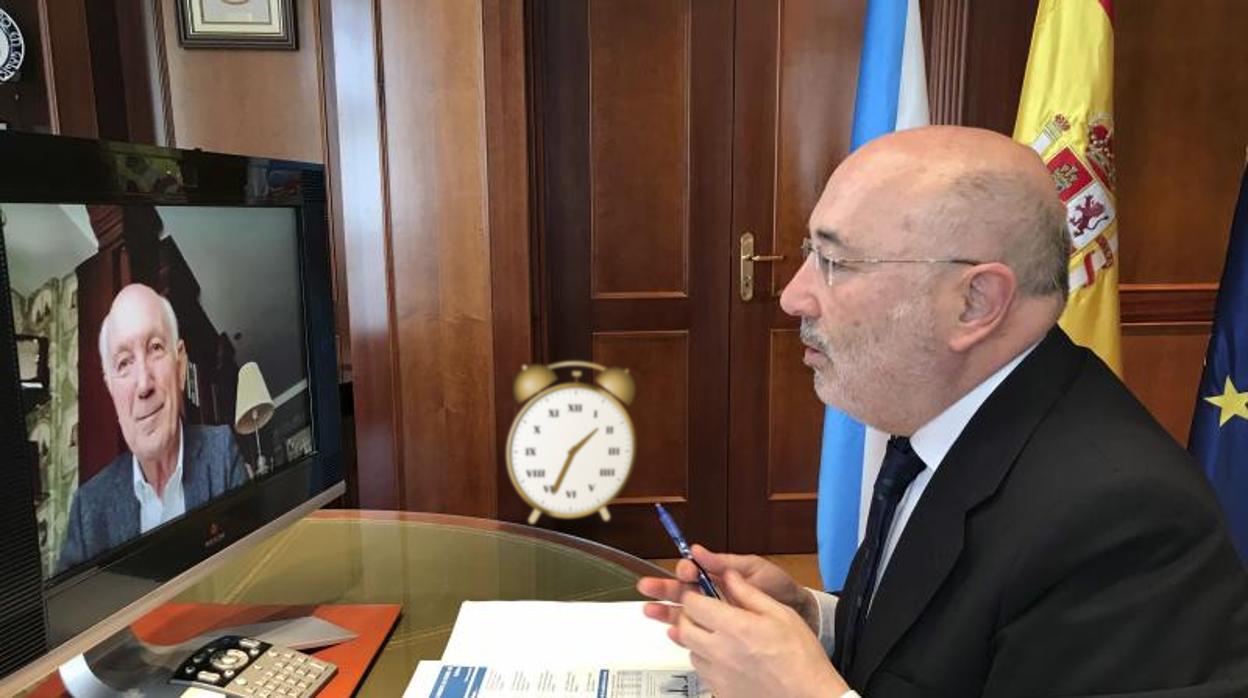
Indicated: 1,34
